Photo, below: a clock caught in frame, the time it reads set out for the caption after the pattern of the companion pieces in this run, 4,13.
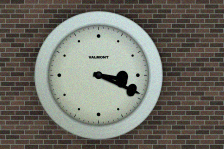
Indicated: 3,19
